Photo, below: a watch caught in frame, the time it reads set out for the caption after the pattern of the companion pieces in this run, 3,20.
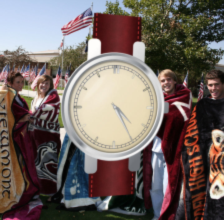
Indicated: 4,25
